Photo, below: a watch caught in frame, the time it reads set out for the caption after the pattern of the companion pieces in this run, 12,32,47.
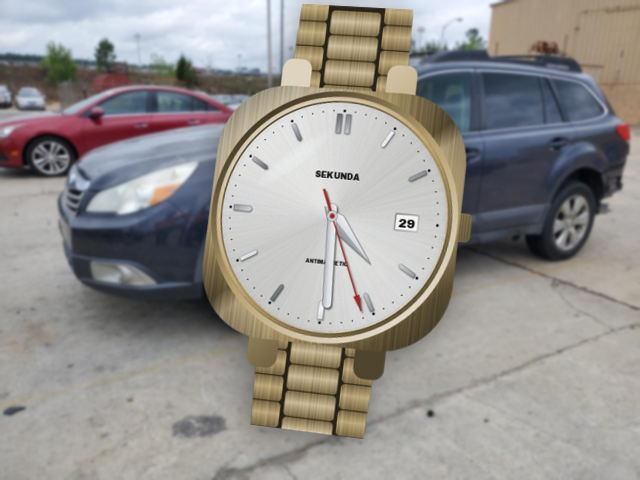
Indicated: 4,29,26
